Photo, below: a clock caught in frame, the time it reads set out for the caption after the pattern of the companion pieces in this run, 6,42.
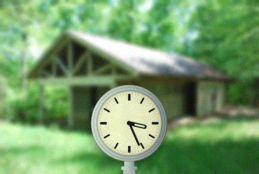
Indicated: 3,26
